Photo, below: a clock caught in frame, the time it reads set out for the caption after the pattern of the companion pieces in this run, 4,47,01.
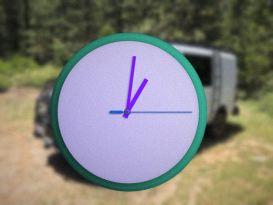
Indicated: 1,01,15
